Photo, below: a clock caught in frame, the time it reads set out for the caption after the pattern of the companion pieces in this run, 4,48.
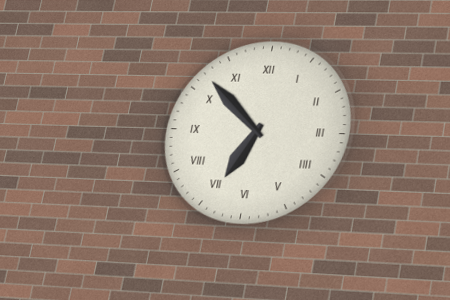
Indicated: 6,52
